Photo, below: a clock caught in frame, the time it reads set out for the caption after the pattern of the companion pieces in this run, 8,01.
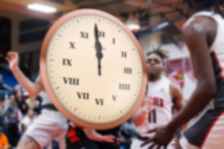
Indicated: 11,59
